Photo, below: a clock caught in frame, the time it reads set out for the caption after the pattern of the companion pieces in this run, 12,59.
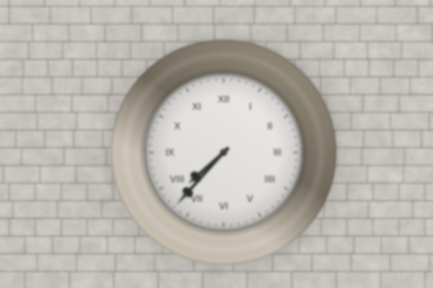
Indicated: 7,37
